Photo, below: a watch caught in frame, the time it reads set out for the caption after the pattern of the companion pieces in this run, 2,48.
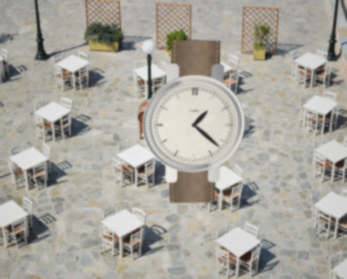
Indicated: 1,22
